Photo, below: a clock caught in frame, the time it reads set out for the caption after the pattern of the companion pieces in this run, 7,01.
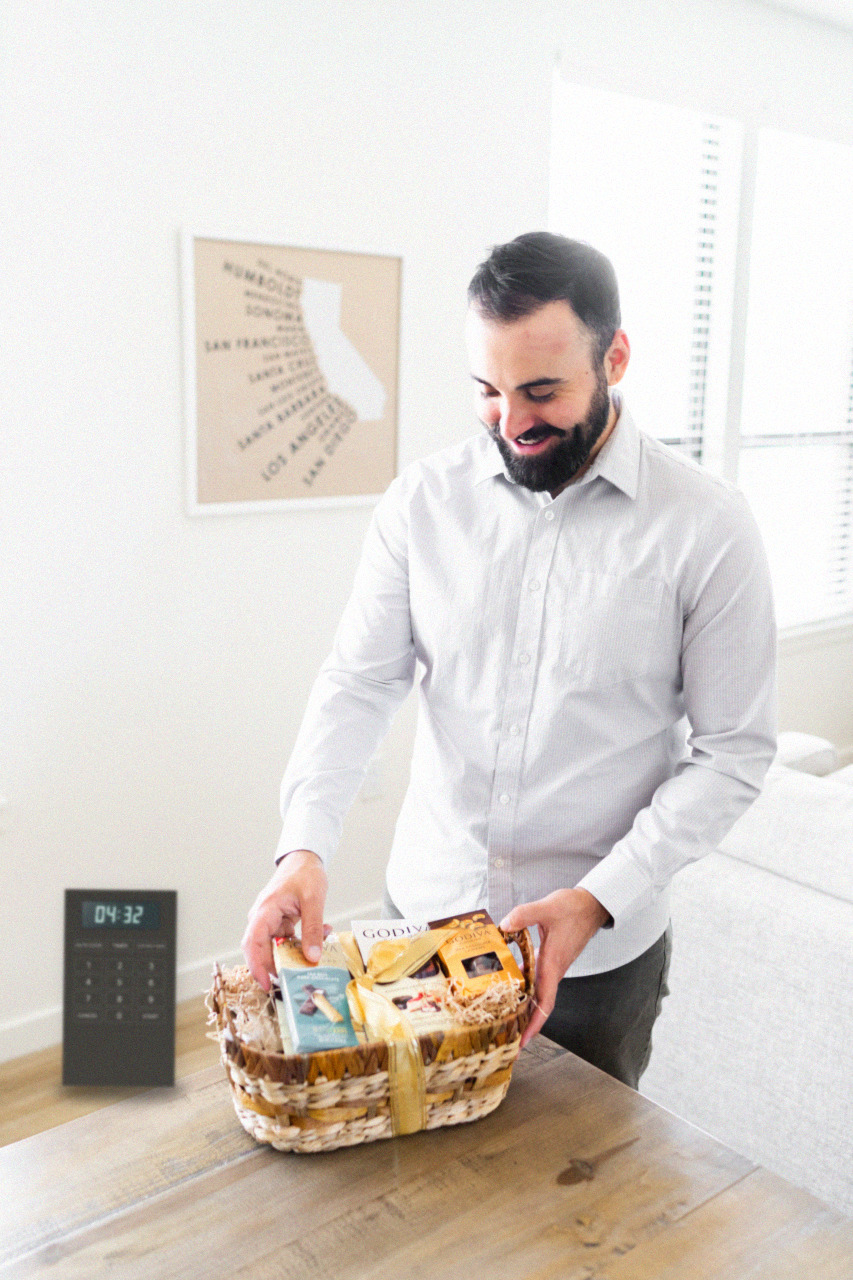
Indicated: 4,32
